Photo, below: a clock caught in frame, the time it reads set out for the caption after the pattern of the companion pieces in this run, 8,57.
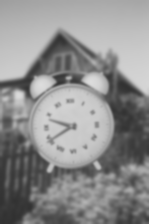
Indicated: 9,40
